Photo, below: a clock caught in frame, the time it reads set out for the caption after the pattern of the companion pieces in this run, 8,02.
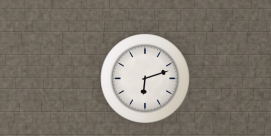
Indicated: 6,12
